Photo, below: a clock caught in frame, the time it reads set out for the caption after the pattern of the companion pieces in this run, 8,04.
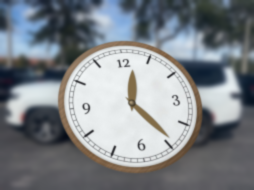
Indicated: 12,24
